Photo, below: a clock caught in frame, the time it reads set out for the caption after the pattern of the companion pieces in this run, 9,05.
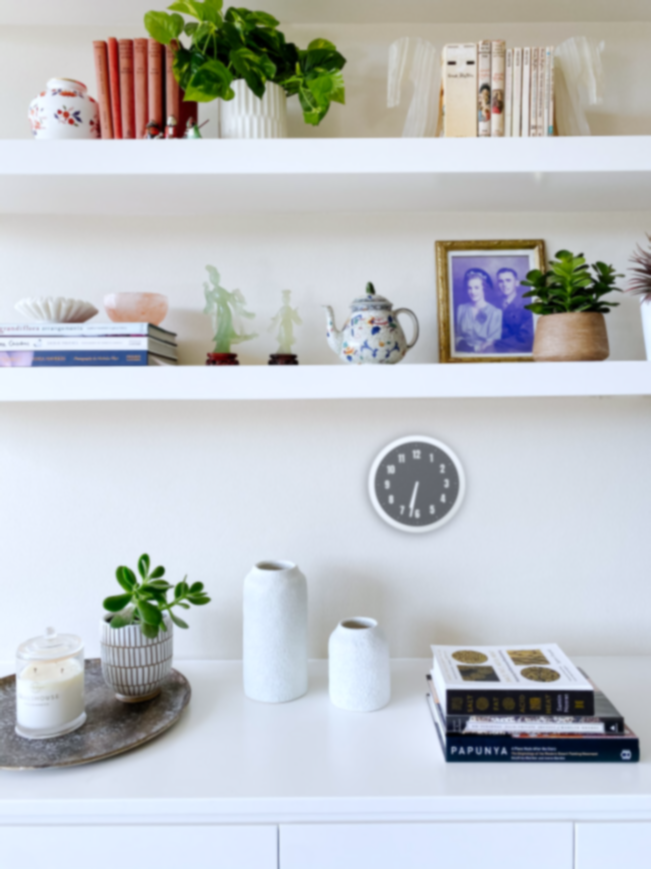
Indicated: 6,32
